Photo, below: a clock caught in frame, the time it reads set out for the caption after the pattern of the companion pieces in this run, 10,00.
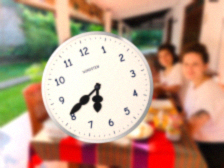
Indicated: 6,41
